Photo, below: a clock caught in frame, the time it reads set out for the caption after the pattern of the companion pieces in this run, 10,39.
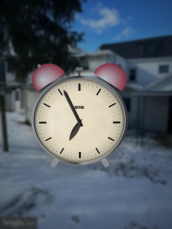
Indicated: 6,56
